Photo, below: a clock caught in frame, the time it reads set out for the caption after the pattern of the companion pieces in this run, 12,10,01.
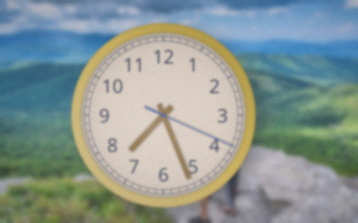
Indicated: 7,26,19
